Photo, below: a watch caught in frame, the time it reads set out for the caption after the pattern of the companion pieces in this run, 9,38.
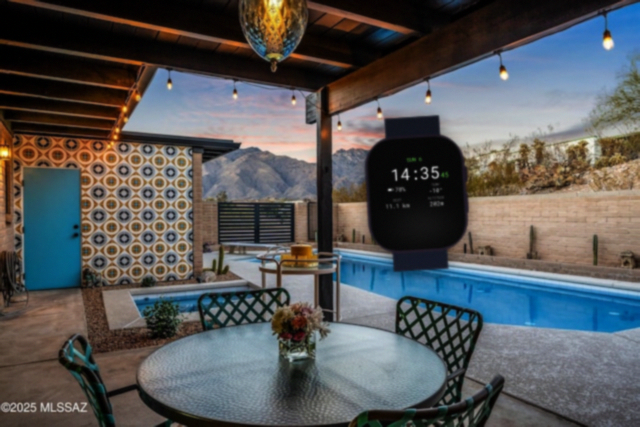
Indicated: 14,35
